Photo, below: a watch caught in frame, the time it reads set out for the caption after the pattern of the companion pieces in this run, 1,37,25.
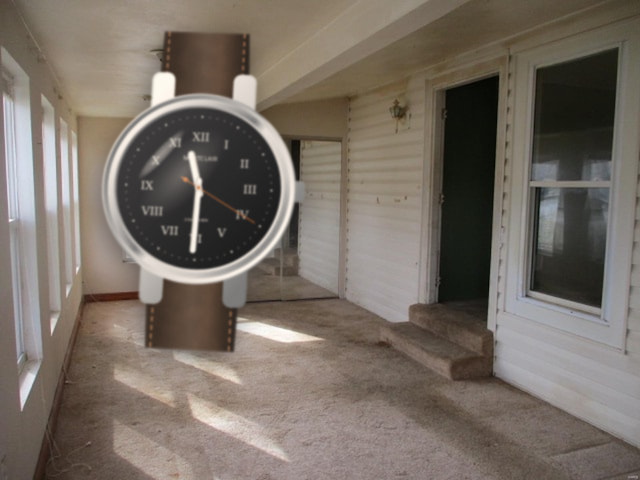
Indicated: 11,30,20
